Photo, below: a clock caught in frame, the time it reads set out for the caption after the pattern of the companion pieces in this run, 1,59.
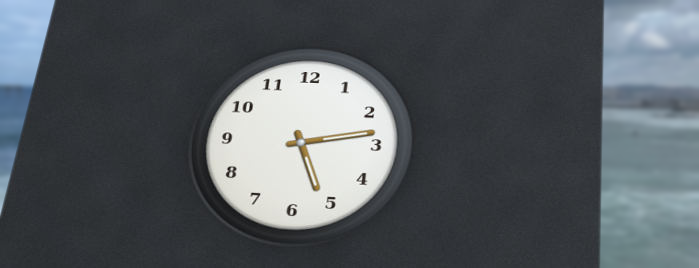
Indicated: 5,13
